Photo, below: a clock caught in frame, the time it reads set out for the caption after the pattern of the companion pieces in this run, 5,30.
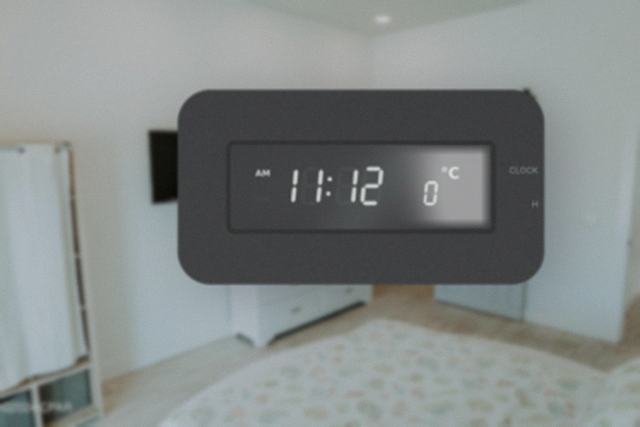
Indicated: 11,12
